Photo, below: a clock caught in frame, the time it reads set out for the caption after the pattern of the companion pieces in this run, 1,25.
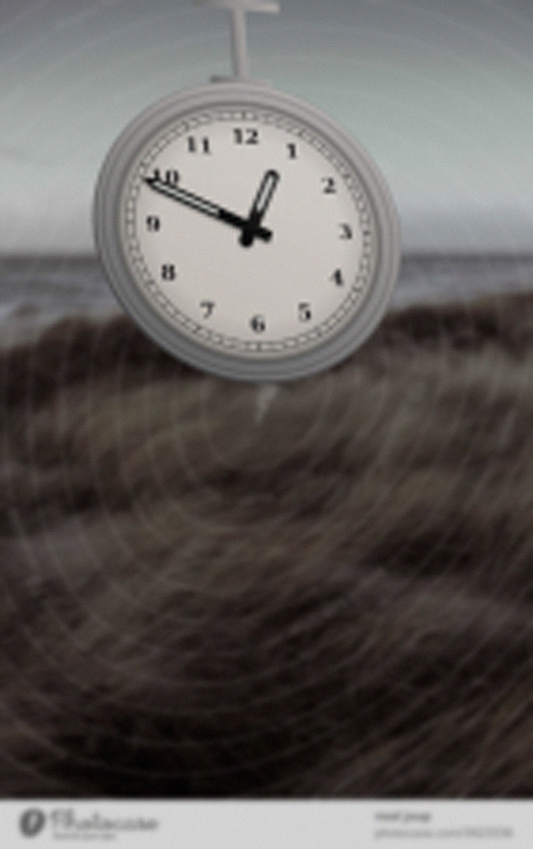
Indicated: 12,49
